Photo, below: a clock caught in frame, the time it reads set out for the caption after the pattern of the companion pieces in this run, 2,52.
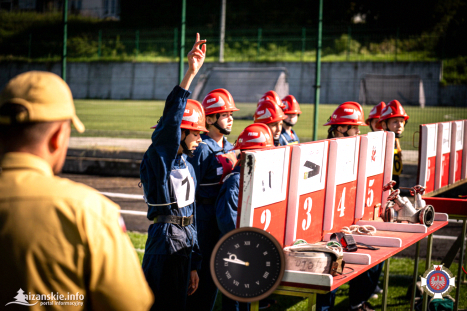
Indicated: 9,47
